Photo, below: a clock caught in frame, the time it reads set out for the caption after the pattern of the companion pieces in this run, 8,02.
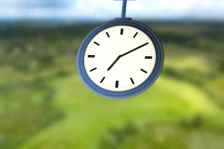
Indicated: 7,10
